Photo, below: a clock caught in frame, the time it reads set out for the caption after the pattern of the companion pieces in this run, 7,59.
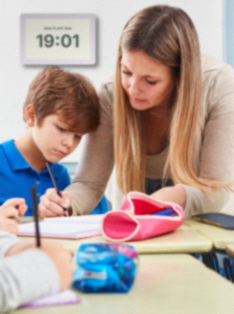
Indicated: 19,01
